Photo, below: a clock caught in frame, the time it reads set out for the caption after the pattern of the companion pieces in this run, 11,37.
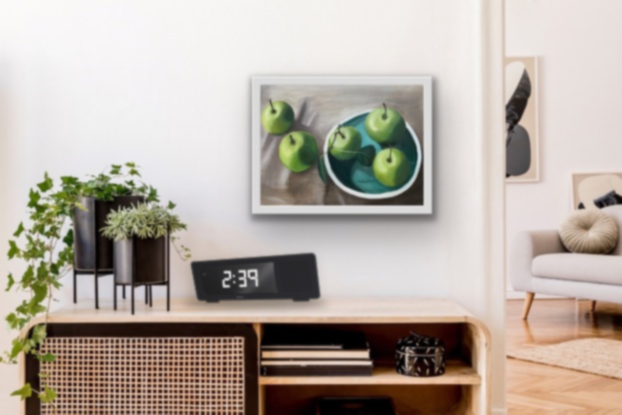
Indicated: 2,39
